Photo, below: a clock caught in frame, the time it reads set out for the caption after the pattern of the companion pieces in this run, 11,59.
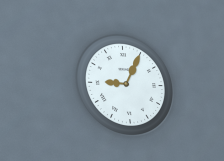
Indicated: 9,05
